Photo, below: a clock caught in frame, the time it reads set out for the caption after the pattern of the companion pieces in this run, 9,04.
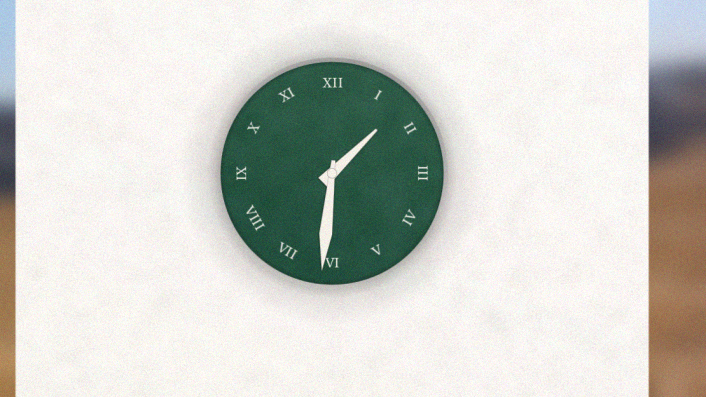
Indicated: 1,31
